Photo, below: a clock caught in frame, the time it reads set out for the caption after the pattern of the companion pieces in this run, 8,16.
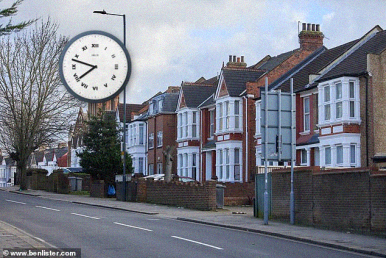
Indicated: 7,48
